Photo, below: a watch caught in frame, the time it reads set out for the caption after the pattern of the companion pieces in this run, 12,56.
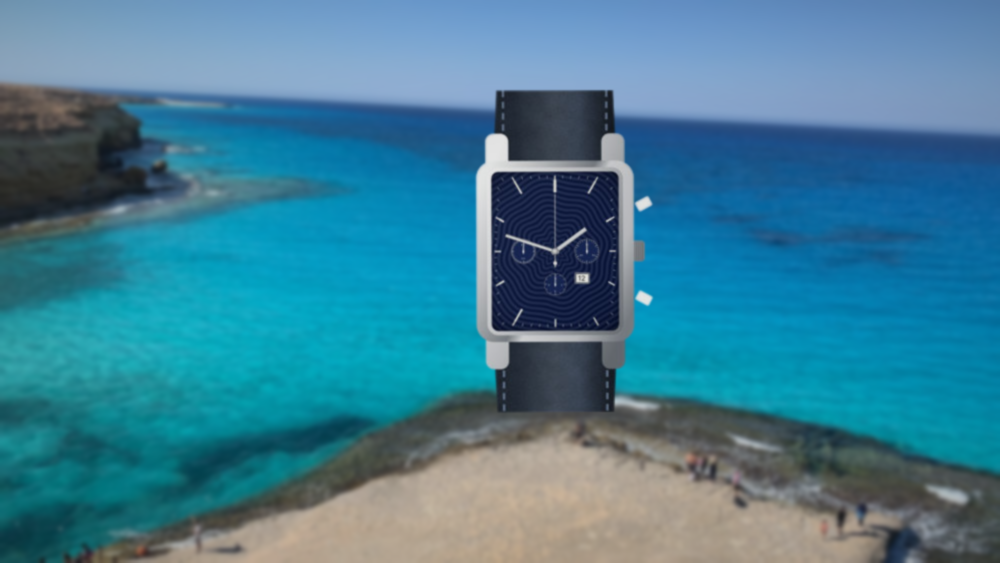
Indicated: 1,48
